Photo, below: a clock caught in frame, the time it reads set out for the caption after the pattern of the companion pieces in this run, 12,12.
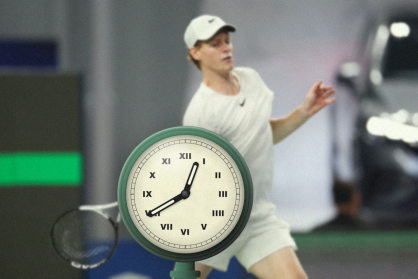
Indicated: 12,40
